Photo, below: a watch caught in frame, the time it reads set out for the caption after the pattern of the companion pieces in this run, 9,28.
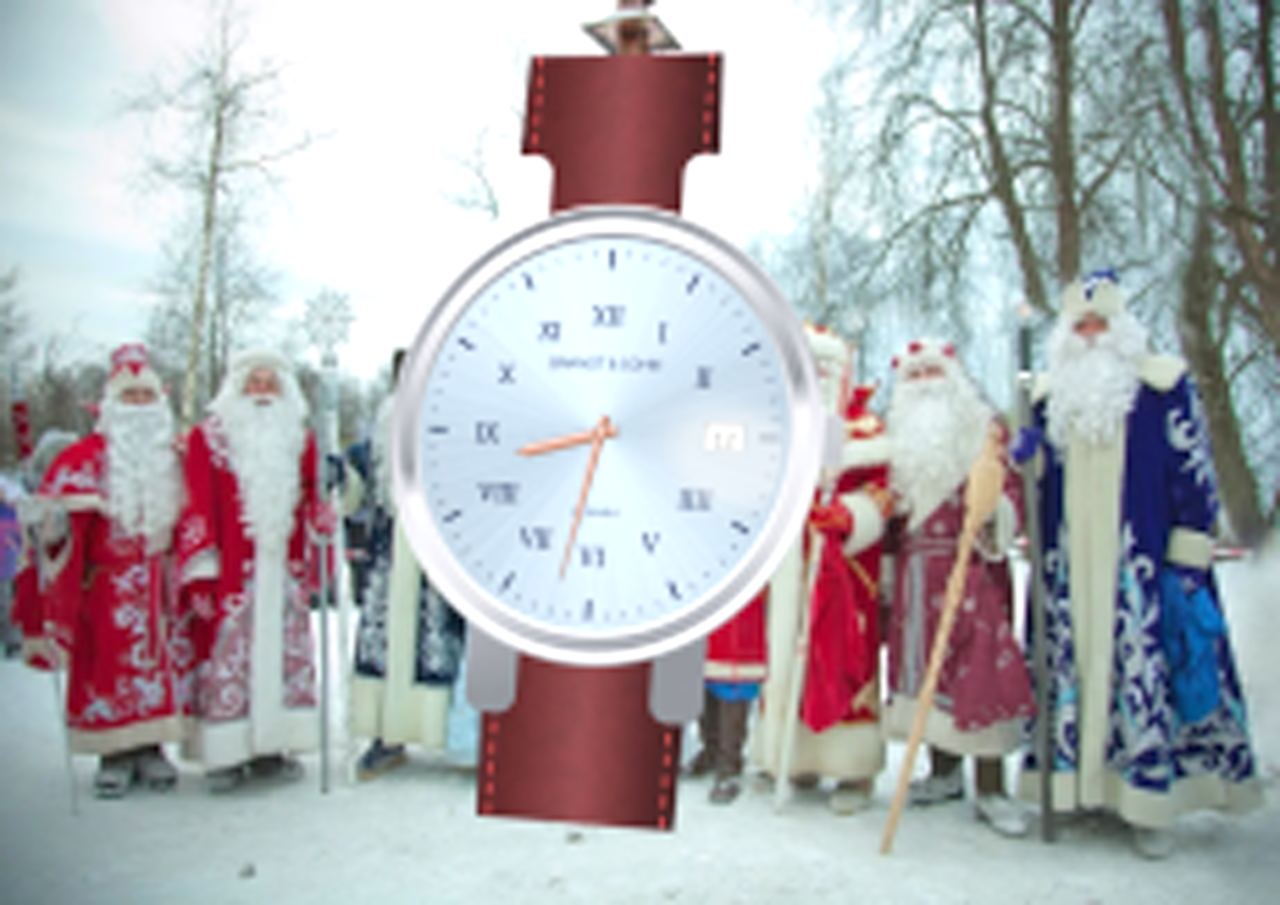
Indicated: 8,32
